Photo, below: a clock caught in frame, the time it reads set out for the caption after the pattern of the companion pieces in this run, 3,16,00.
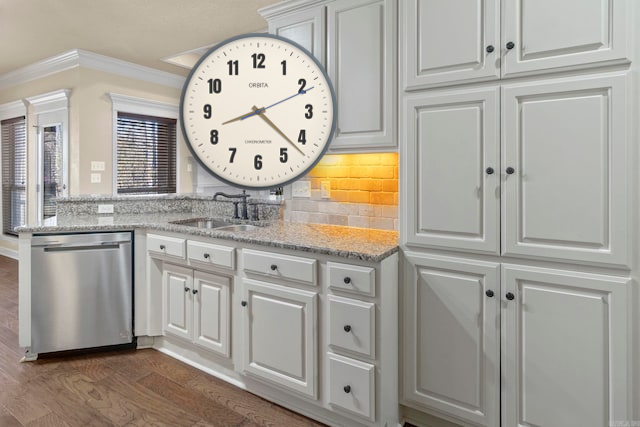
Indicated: 8,22,11
